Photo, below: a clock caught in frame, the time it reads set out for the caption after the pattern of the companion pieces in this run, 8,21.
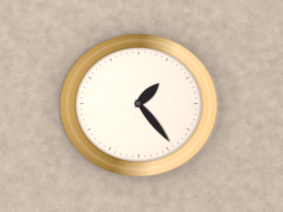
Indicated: 1,24
